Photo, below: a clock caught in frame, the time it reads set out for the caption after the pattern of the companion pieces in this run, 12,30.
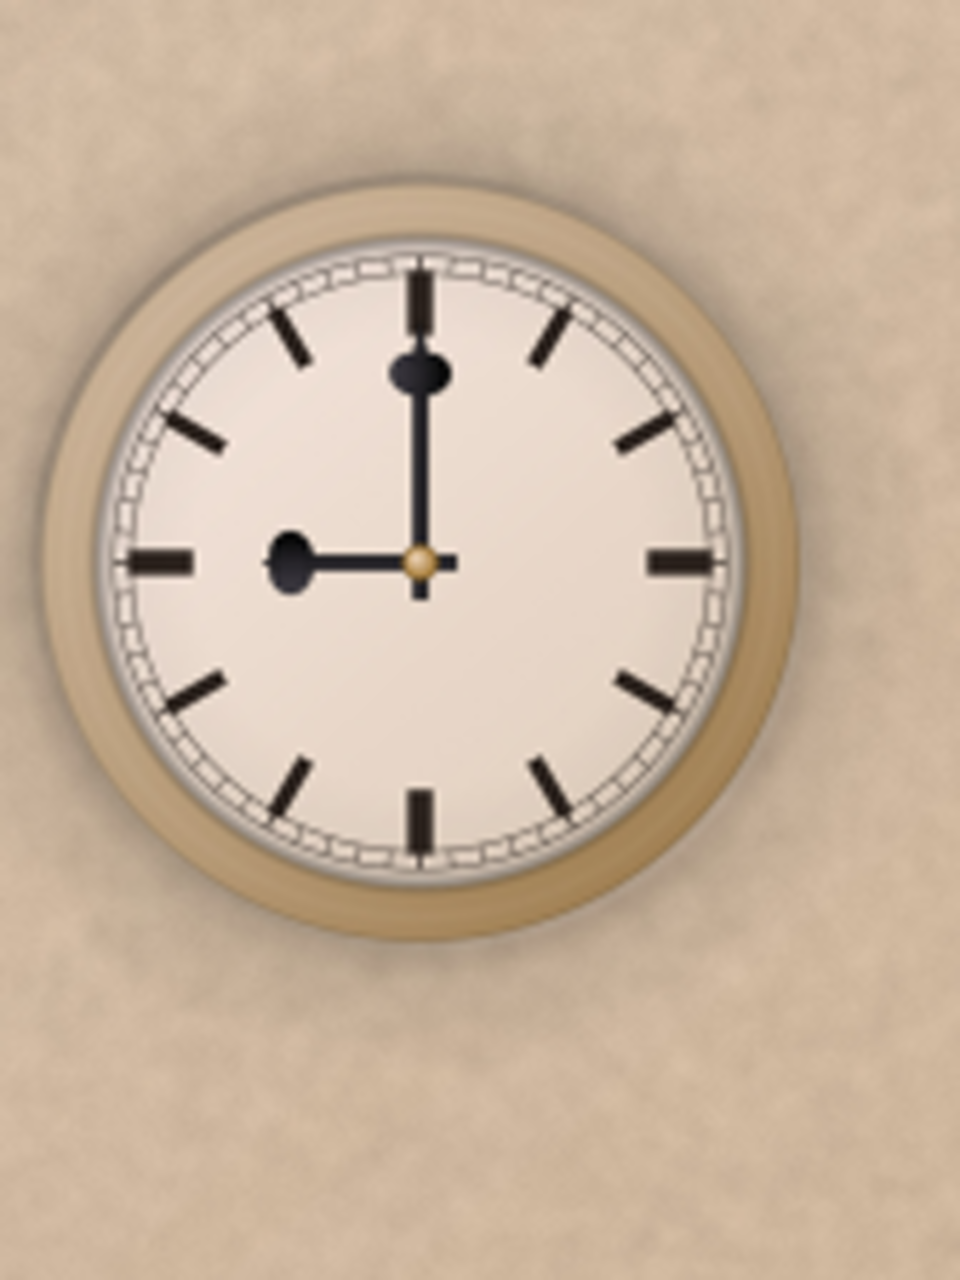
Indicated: 9,00
